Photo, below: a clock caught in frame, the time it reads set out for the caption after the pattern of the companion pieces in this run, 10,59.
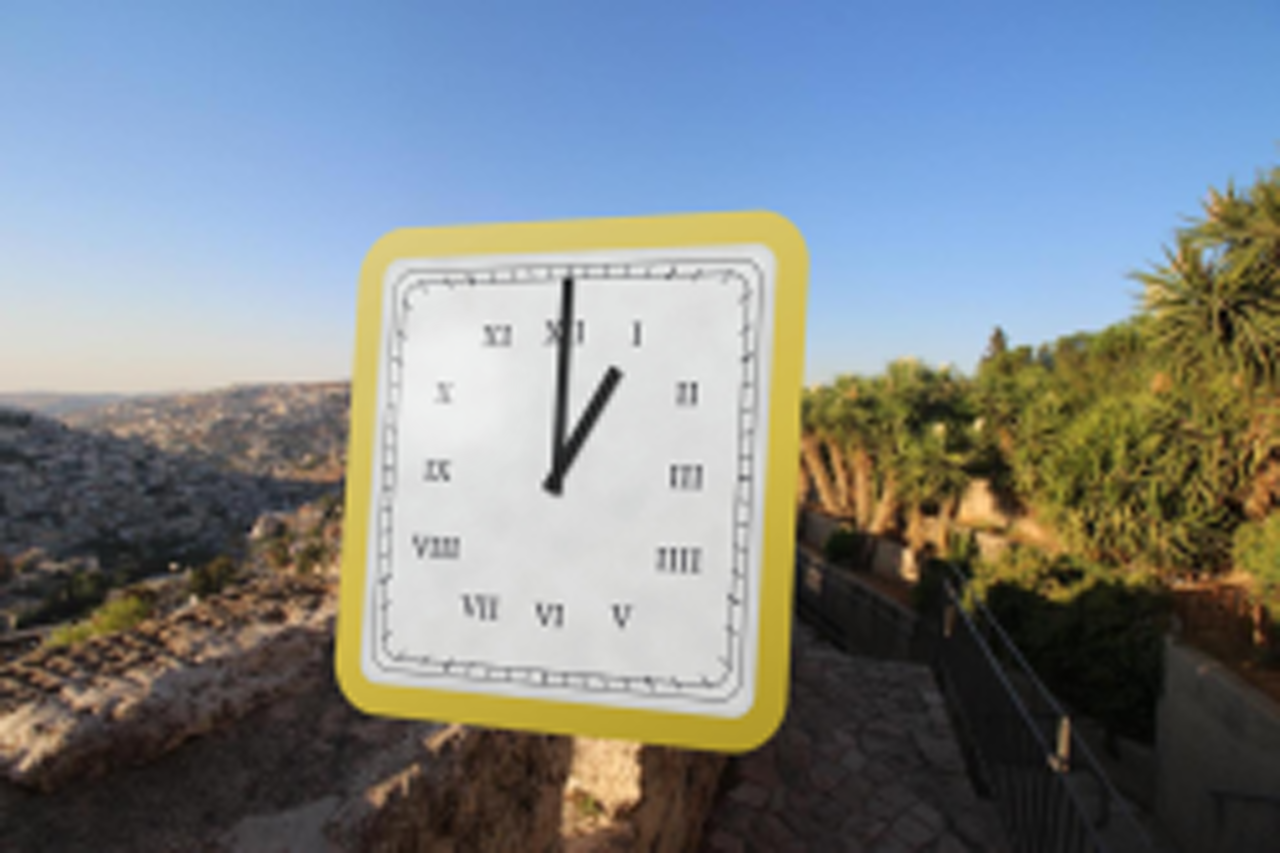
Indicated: 1,00
